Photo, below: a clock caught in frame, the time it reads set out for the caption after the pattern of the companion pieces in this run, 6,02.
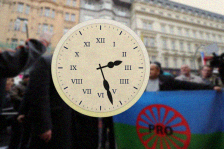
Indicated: 2,27
